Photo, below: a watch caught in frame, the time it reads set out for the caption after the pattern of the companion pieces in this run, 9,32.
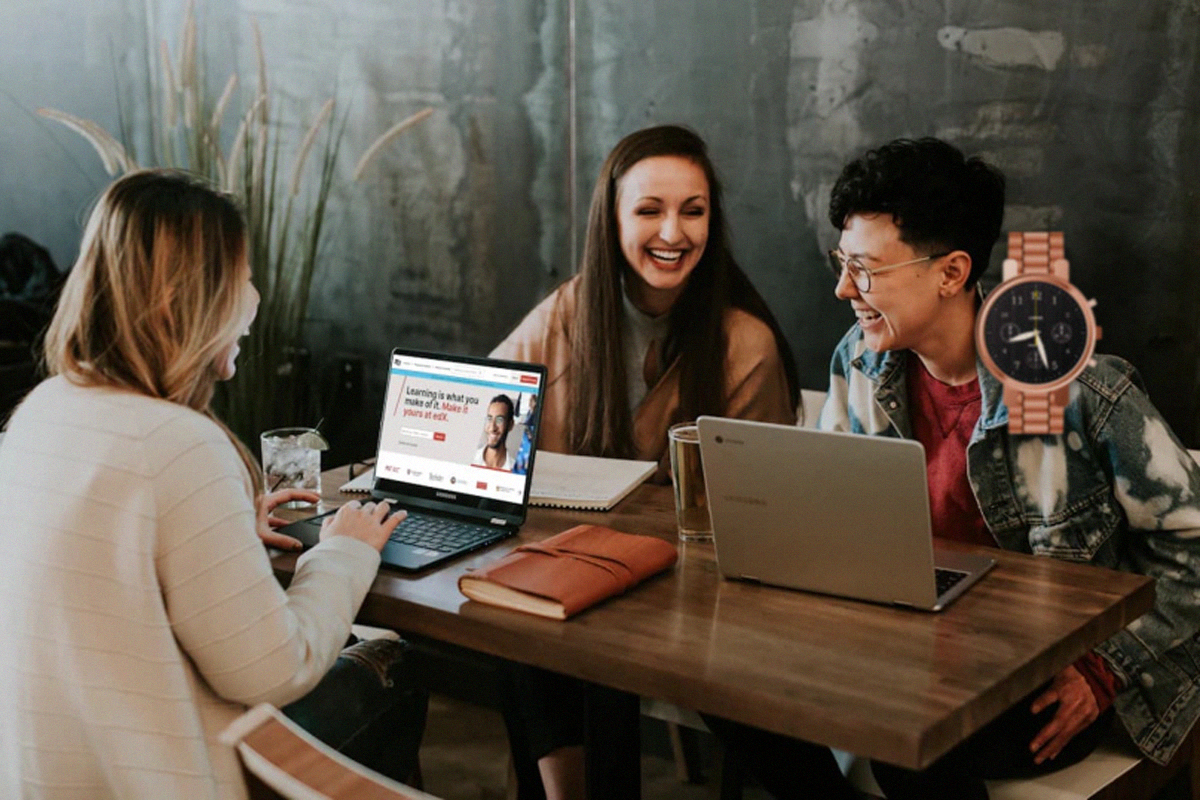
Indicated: 8,27
